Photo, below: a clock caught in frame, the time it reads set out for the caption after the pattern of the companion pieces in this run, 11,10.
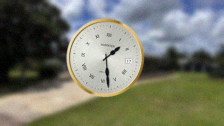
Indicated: 1,28
